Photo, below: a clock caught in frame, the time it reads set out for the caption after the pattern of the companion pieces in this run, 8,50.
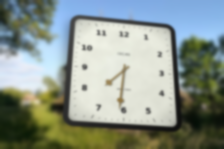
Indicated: 7,31
